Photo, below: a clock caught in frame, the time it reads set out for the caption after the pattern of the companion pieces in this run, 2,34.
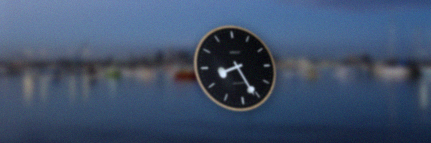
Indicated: 8,26
